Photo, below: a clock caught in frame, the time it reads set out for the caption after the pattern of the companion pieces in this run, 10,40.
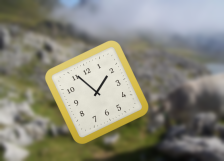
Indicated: 1,56
